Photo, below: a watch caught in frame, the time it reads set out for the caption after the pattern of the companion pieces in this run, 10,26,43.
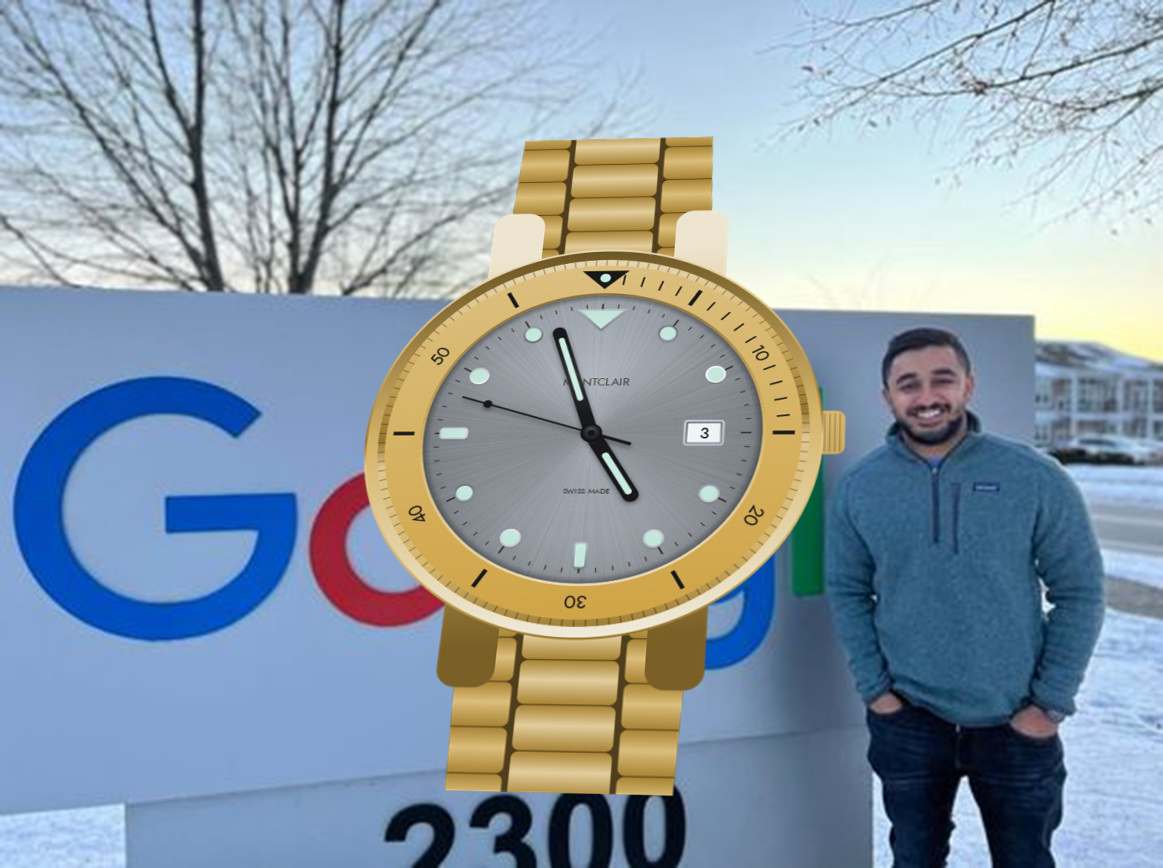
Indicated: 4,56,48
